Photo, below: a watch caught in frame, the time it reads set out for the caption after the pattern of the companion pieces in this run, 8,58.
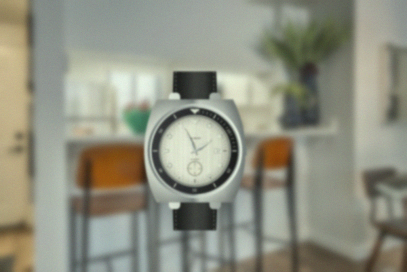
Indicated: 1,56
